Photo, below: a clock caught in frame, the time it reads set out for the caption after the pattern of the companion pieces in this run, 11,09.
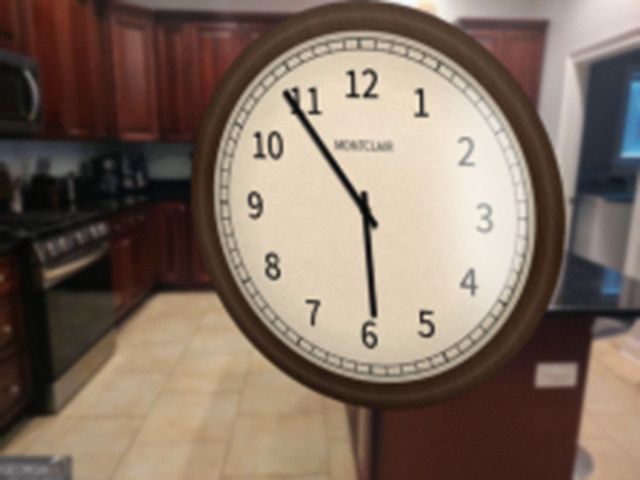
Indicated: 5,54
